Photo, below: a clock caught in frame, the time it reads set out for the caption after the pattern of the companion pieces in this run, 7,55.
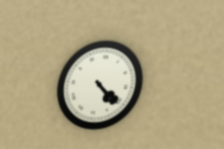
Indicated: 4,21
